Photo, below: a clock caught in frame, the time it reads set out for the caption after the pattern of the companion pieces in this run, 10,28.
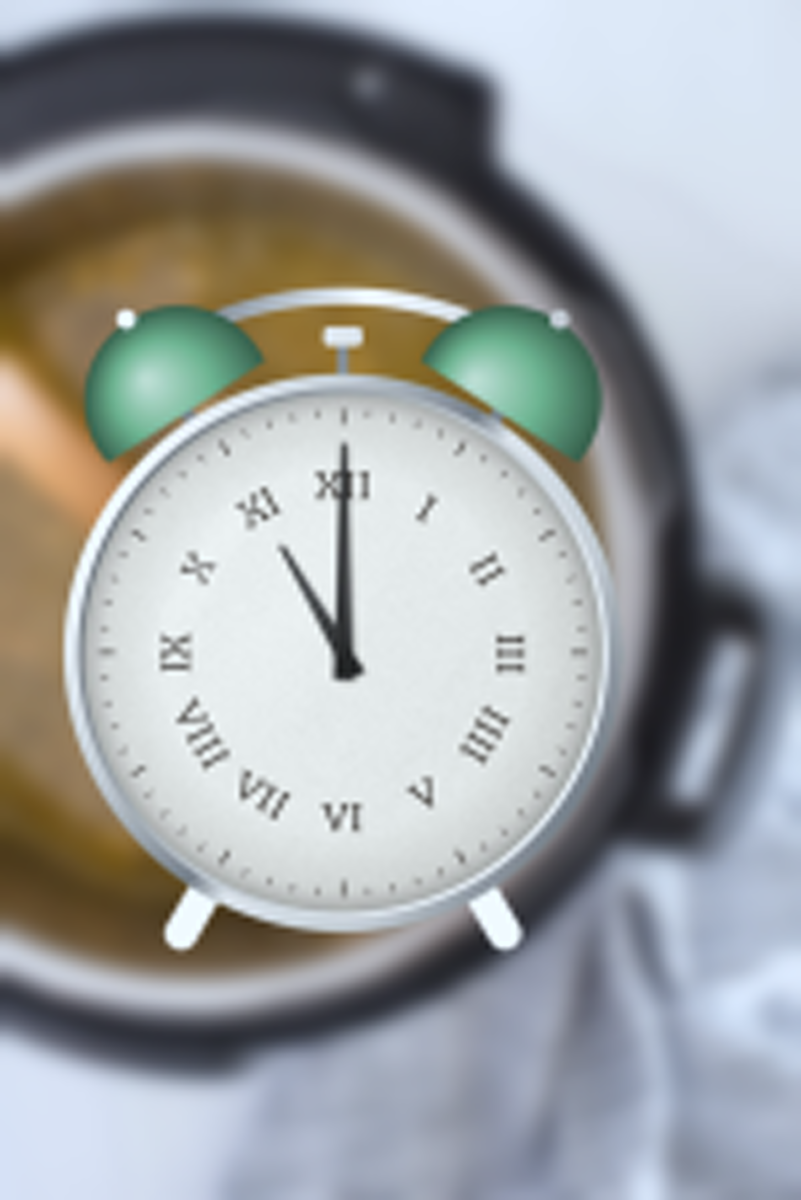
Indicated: 11,00
